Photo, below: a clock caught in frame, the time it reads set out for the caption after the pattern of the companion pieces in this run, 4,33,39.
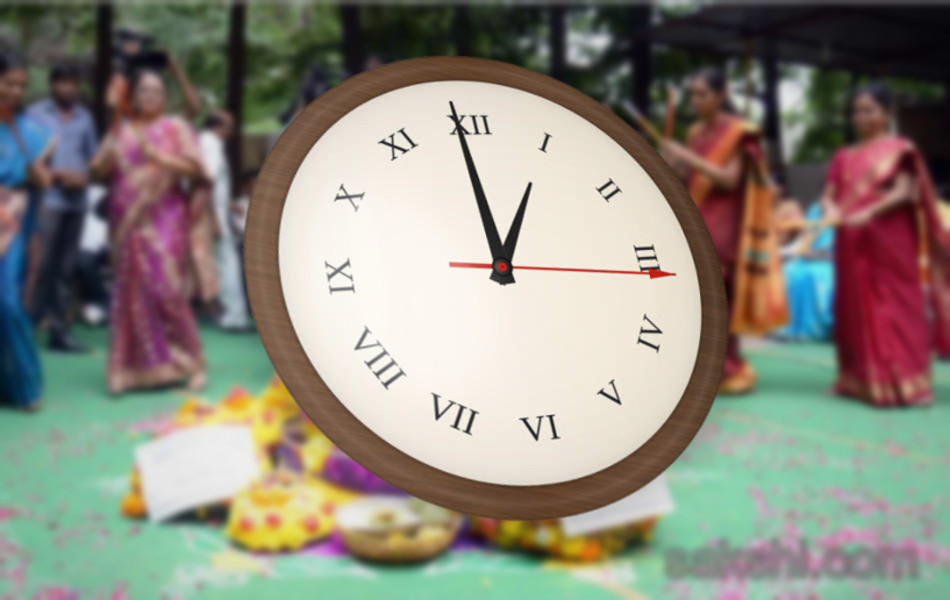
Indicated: 12,59,16
